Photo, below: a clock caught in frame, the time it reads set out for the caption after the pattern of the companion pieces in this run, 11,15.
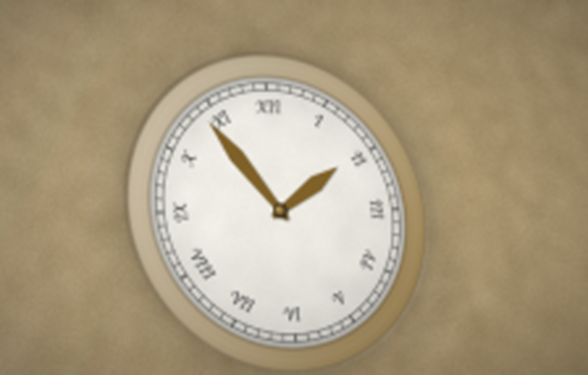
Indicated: 1,54
